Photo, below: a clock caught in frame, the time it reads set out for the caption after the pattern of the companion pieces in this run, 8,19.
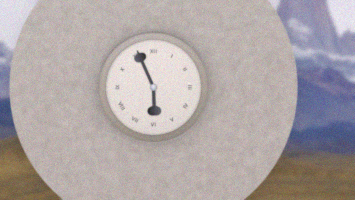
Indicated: 5,56
